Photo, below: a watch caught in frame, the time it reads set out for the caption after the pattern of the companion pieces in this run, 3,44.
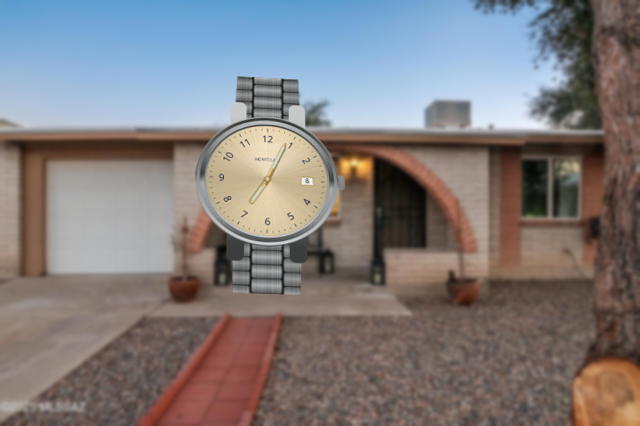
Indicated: 7,04
